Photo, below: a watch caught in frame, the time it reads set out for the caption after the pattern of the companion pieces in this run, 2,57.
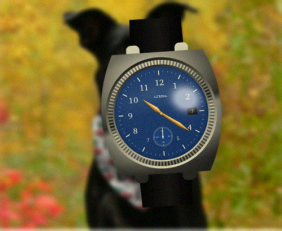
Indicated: 10,21
